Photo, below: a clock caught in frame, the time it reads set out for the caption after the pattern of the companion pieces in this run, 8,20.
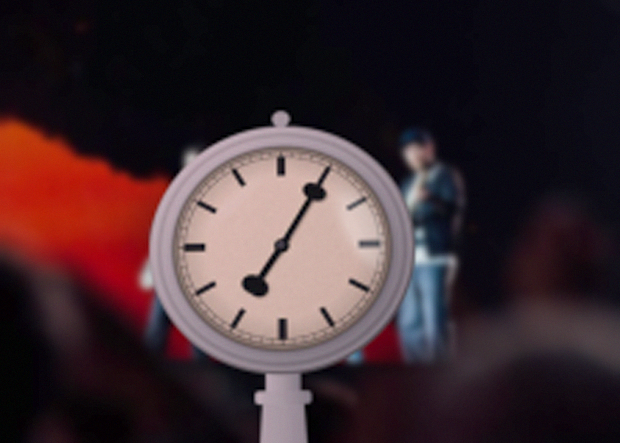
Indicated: 7,05
